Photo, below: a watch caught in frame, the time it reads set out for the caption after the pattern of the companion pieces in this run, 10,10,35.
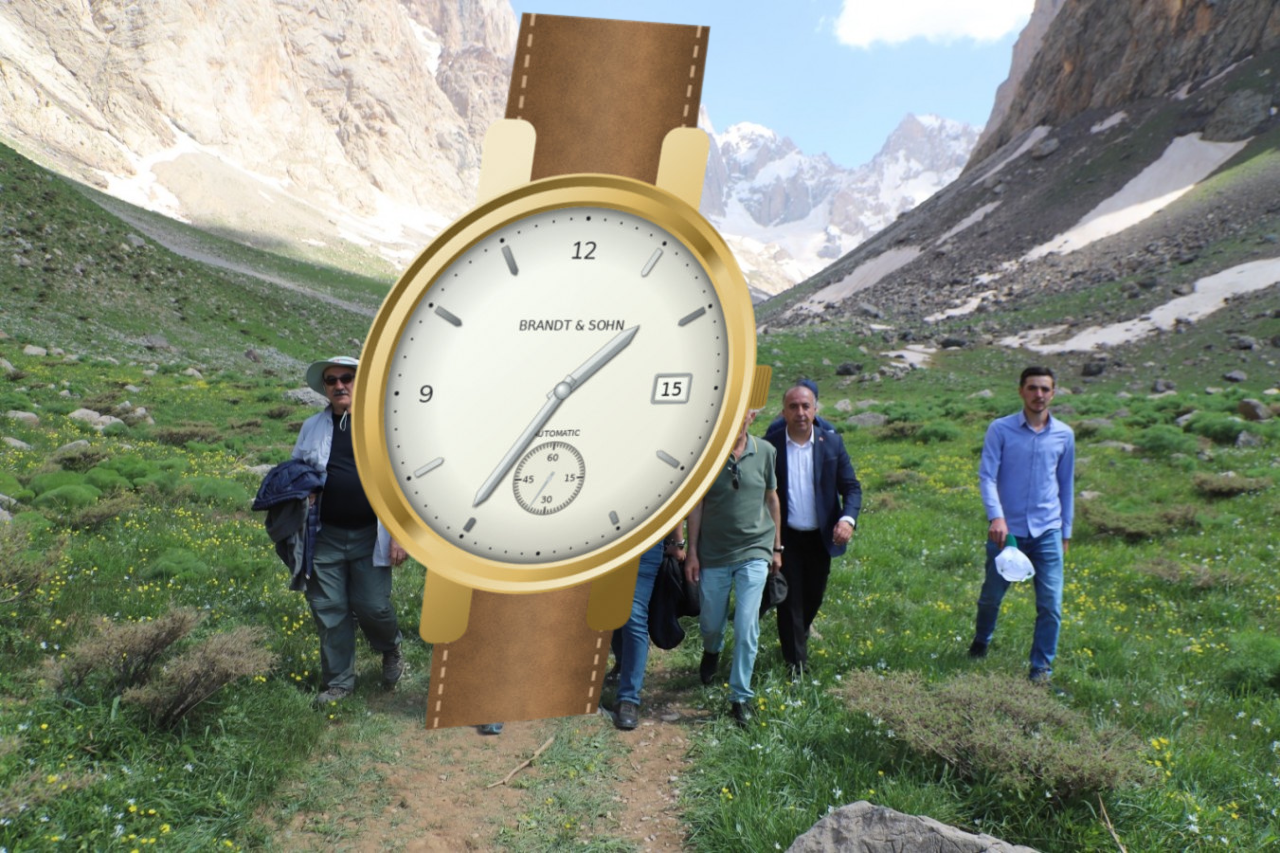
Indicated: 1,35,35
